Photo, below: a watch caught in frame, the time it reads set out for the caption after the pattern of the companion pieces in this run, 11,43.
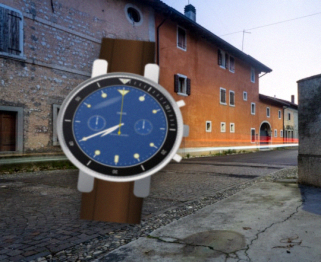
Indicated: 7,40
